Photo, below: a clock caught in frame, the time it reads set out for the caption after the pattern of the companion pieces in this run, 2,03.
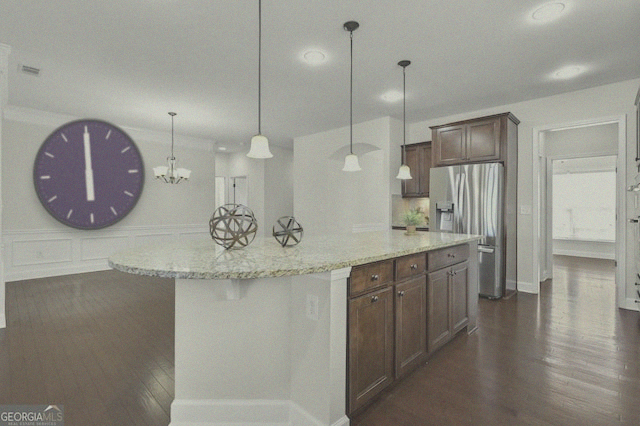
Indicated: 6,00
